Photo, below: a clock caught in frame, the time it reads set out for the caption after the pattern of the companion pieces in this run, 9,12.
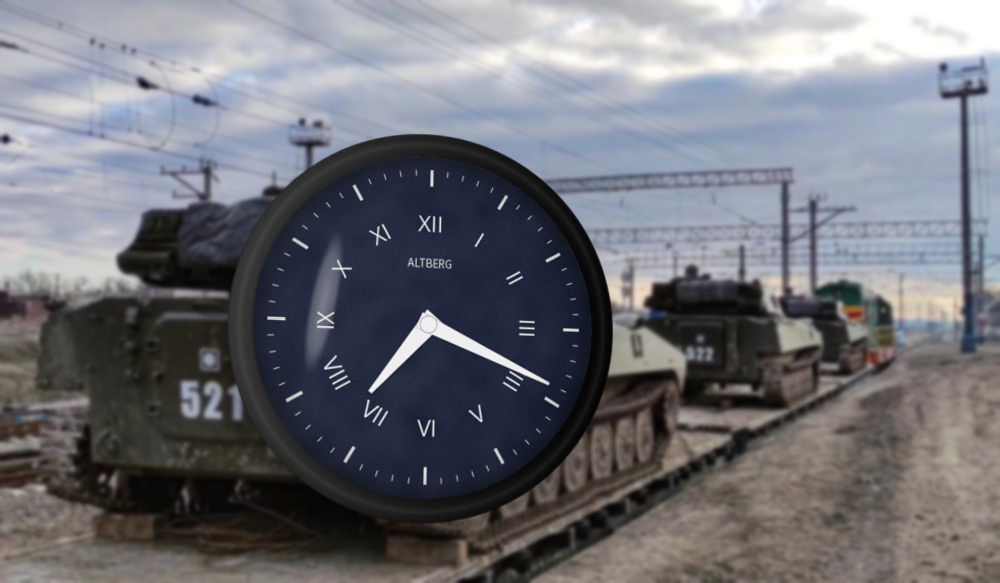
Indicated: 7,19
